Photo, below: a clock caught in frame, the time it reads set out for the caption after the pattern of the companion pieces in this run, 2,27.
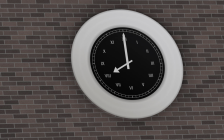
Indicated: 8,00
